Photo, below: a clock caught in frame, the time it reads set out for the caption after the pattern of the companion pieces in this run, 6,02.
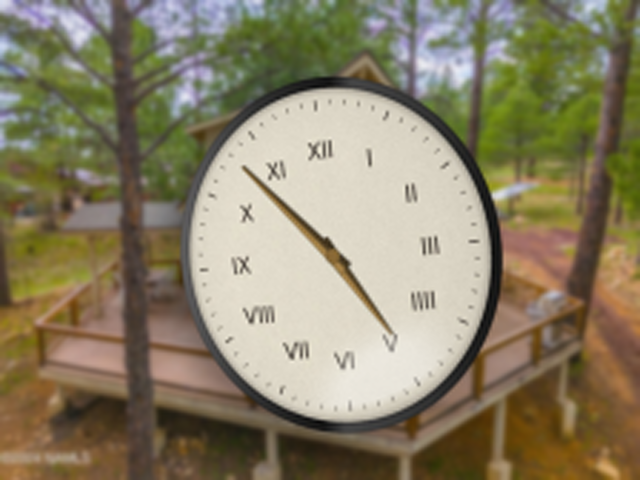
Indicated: 4,53
